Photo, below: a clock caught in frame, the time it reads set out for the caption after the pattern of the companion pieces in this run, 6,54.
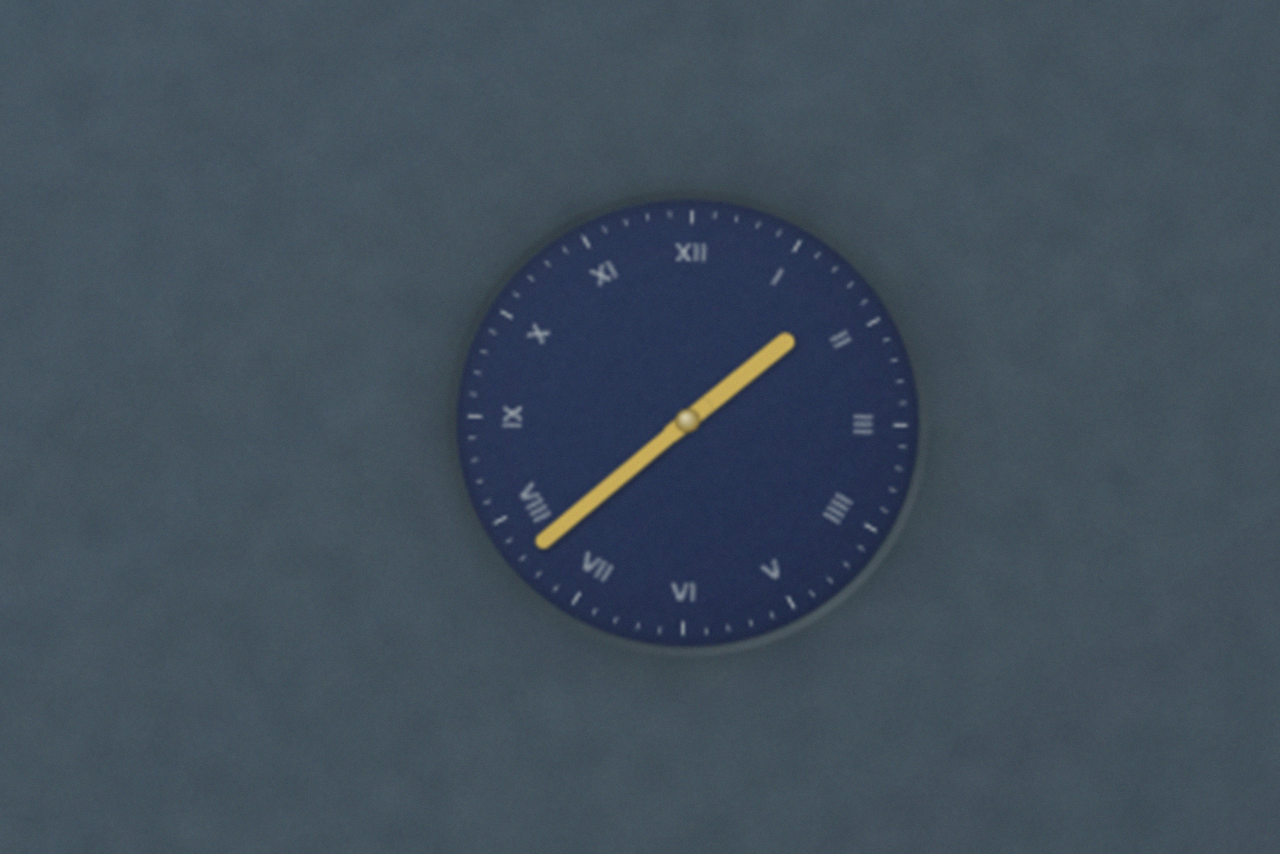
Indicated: 1,38
